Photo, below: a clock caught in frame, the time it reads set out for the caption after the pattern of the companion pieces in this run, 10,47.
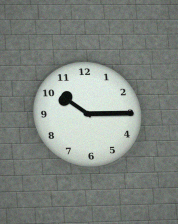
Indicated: 10,15
